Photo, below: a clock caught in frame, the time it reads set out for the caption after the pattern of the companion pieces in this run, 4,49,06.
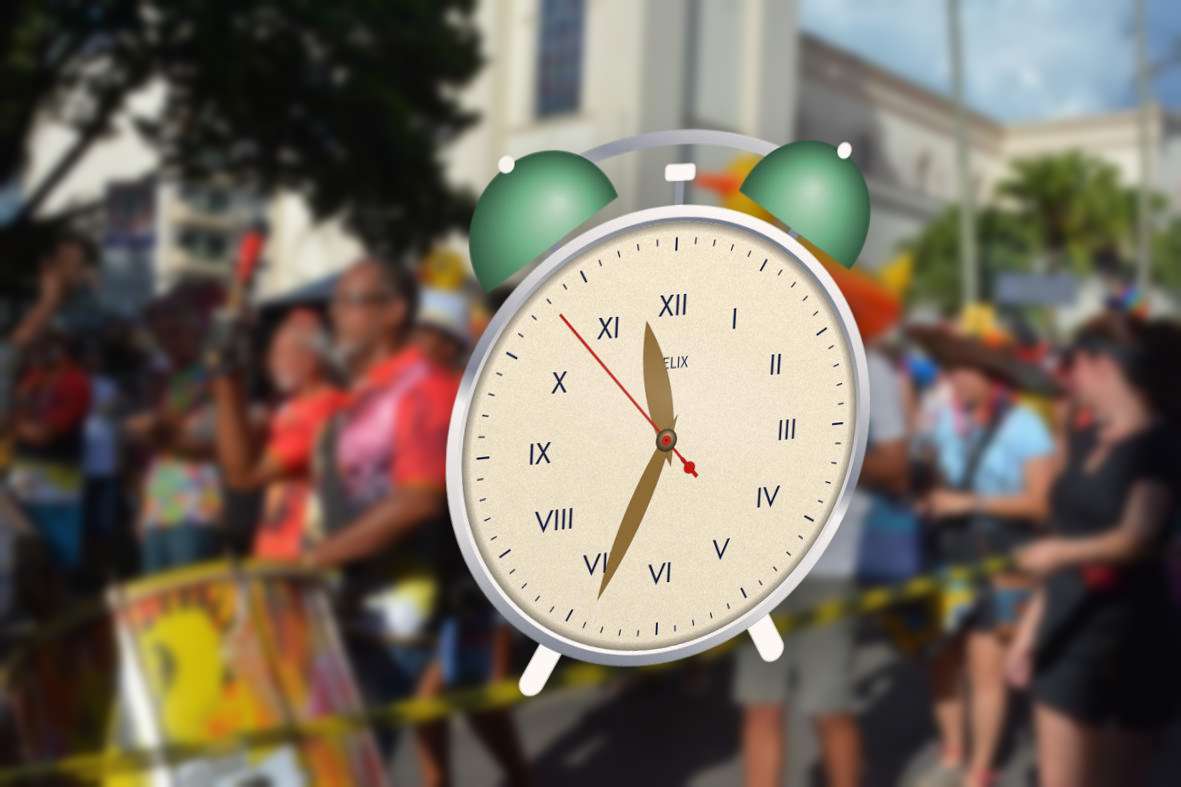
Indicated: 11,33,53
